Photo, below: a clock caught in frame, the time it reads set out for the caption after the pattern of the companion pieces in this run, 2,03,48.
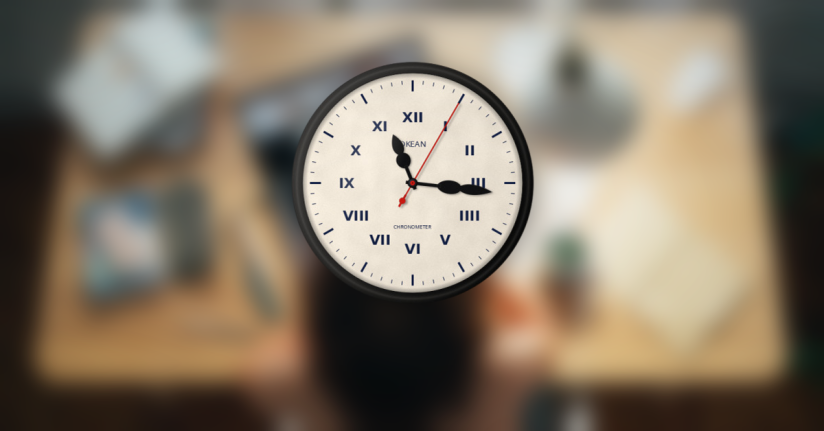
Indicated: 11,16,05
